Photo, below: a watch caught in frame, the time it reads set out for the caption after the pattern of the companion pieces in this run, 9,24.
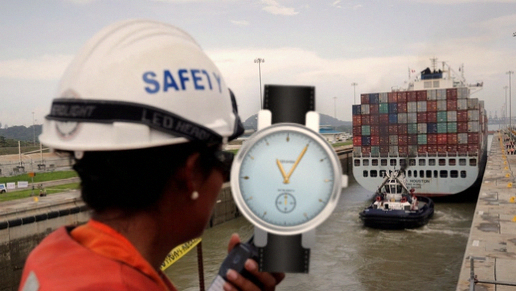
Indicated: 11,05
